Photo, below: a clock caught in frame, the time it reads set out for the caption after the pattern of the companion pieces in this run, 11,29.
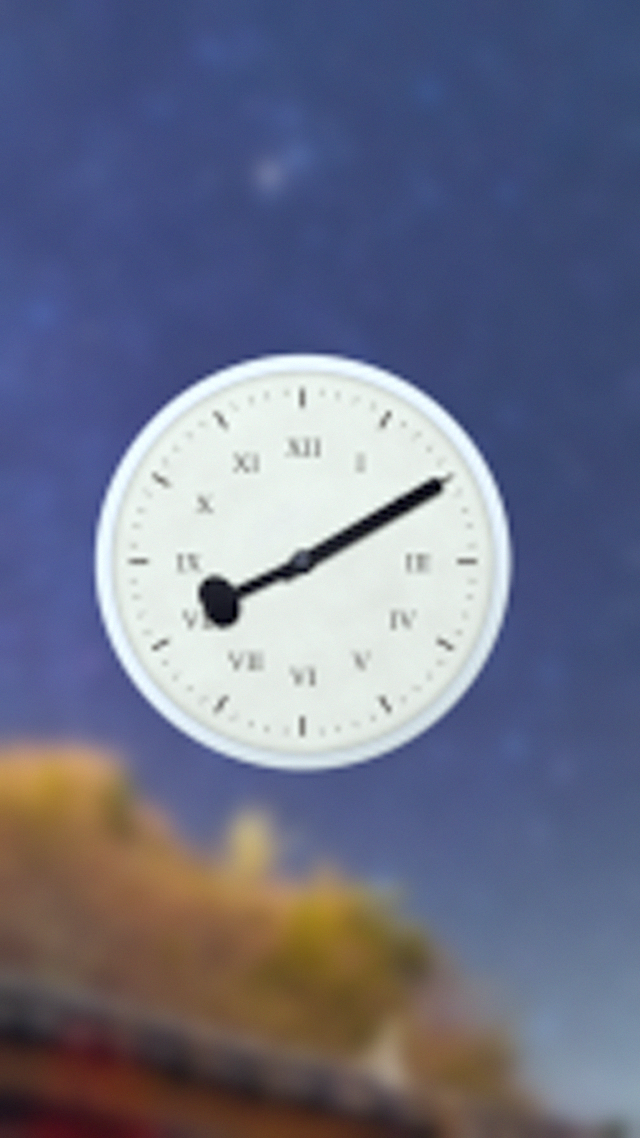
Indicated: 8,10
